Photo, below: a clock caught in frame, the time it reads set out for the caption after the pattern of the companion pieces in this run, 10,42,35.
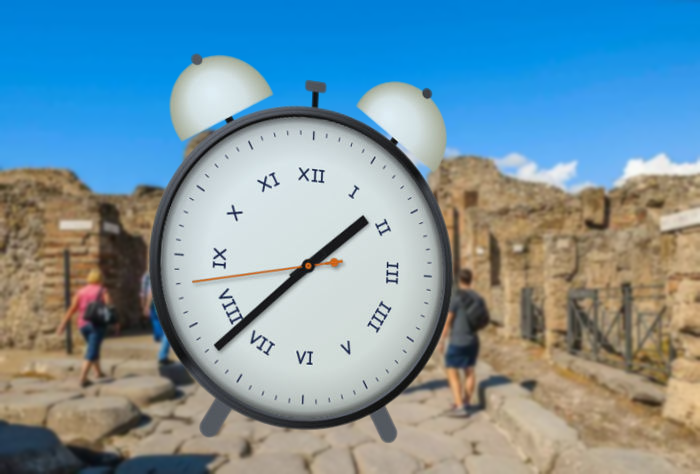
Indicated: 1,37,43
